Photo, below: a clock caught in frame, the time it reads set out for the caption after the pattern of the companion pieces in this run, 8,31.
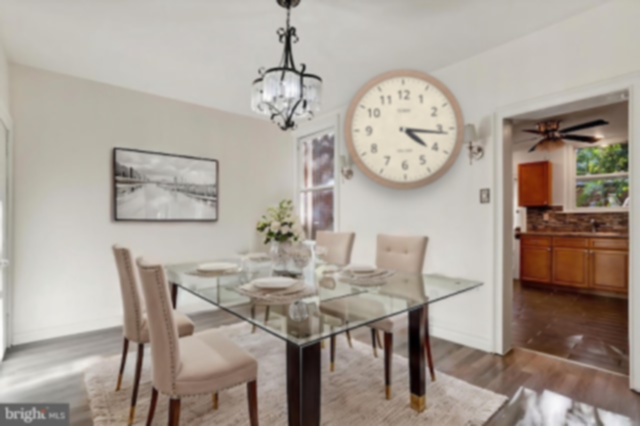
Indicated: 4,16
